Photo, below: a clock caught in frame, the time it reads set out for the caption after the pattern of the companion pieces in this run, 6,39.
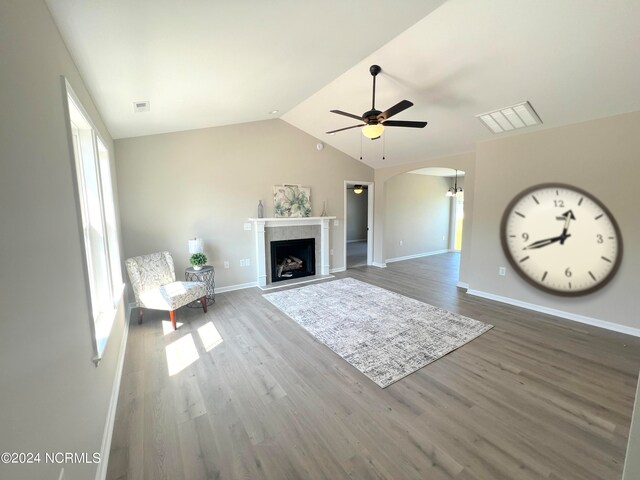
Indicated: 12,42
